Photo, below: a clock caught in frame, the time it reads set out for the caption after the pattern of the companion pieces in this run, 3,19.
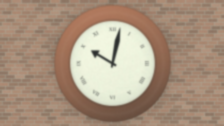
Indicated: 10,02
